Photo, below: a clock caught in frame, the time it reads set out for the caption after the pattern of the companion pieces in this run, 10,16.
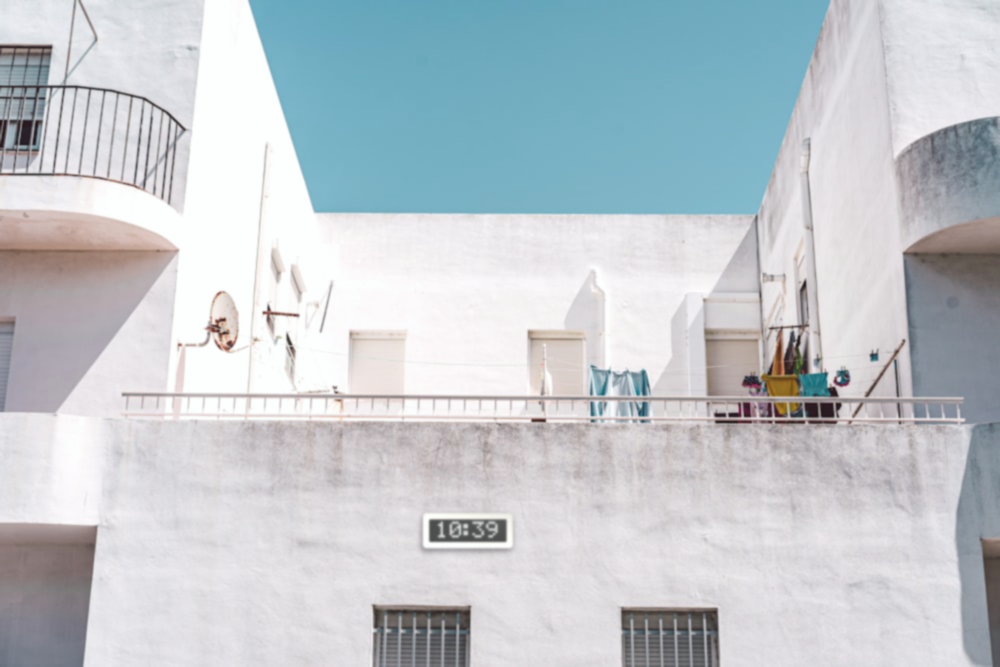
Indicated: 10,39
